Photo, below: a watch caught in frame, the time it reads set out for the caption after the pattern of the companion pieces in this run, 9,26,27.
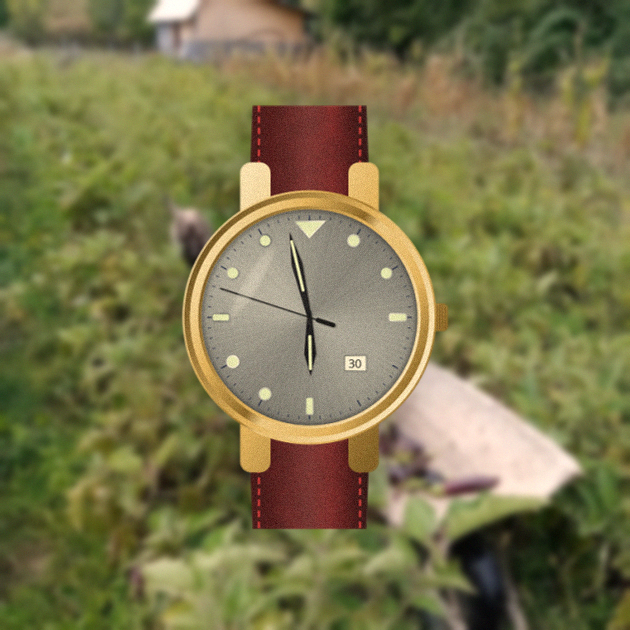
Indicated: 5,57,48
